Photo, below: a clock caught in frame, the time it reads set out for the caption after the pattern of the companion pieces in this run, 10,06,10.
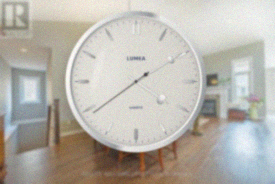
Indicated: 4,09,39
